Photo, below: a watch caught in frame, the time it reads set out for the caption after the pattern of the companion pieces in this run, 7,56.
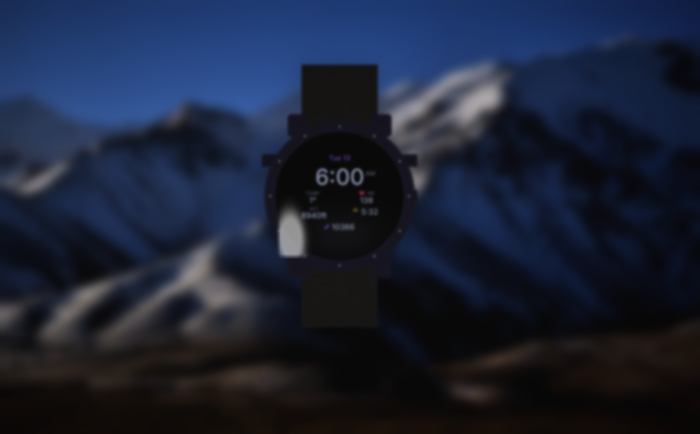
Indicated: 6,00
